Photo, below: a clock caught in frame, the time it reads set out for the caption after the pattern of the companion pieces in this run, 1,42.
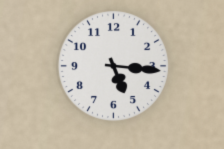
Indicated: 5,16
